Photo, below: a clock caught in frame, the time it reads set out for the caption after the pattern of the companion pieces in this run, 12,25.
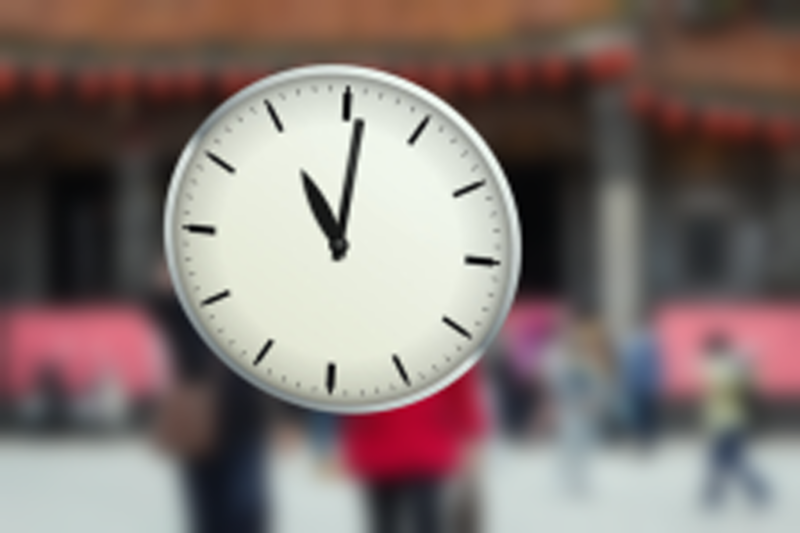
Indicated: 11,01
